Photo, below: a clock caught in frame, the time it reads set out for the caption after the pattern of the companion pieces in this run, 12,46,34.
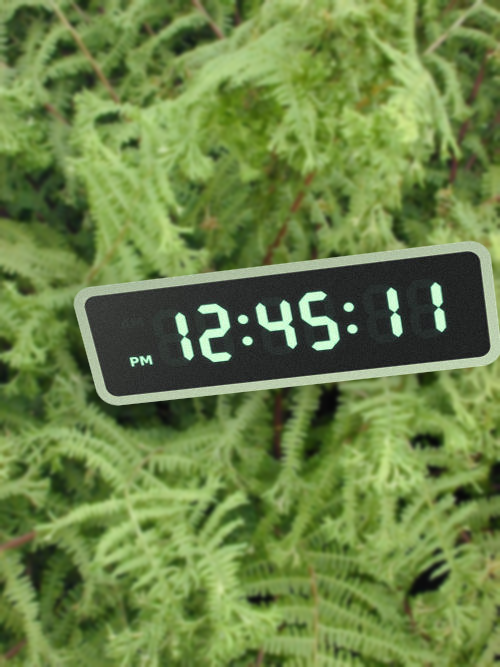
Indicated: 12,45,11
